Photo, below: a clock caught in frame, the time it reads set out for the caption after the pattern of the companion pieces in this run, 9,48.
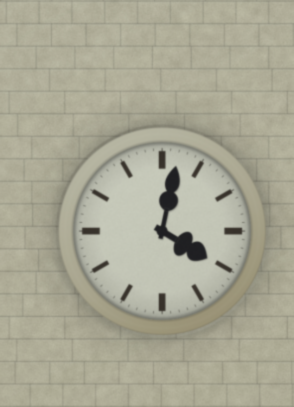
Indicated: 4,02
